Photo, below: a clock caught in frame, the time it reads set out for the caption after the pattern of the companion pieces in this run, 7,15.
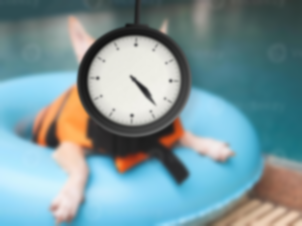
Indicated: 4,23
